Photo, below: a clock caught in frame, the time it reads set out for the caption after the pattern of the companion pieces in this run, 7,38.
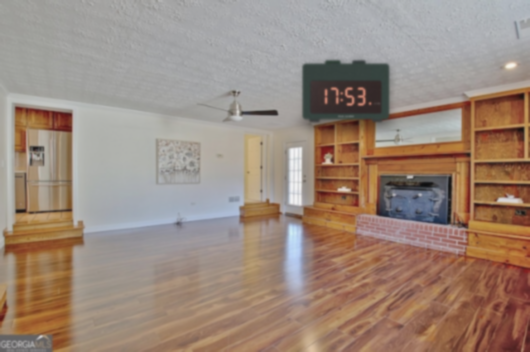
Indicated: 17,53
